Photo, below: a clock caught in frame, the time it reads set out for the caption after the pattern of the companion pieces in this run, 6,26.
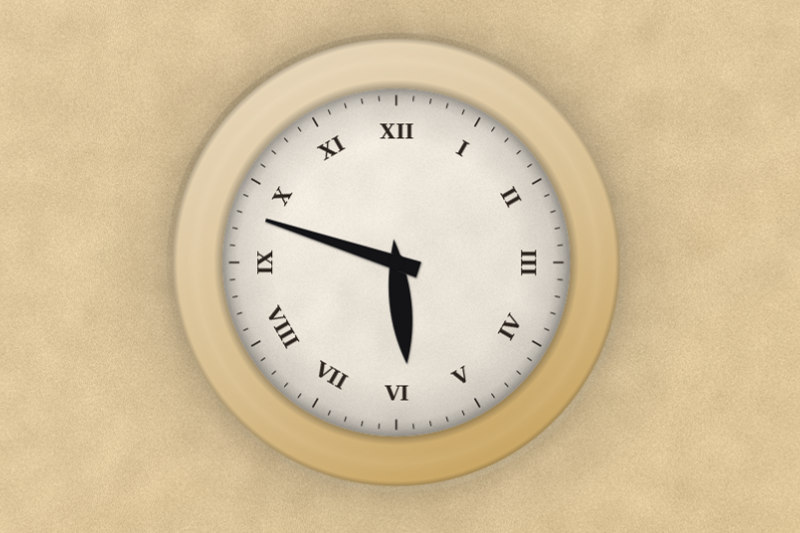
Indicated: 5,48
